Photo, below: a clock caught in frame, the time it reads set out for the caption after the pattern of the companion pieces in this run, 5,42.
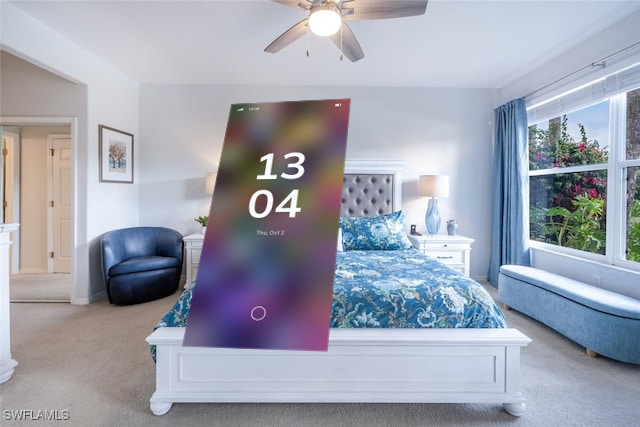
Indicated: 13,04
